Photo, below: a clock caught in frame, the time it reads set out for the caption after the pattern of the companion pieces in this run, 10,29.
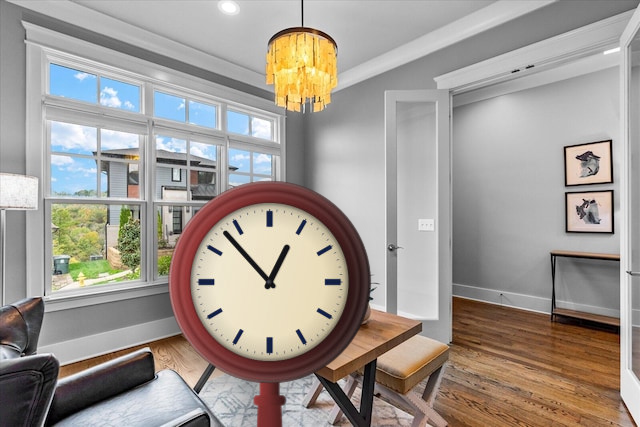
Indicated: 12,53
